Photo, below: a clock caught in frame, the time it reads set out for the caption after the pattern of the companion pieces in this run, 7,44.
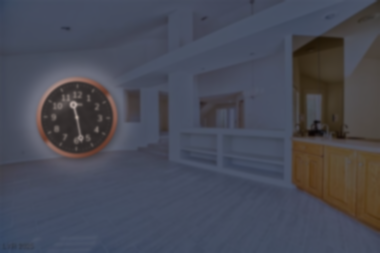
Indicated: 11,28
